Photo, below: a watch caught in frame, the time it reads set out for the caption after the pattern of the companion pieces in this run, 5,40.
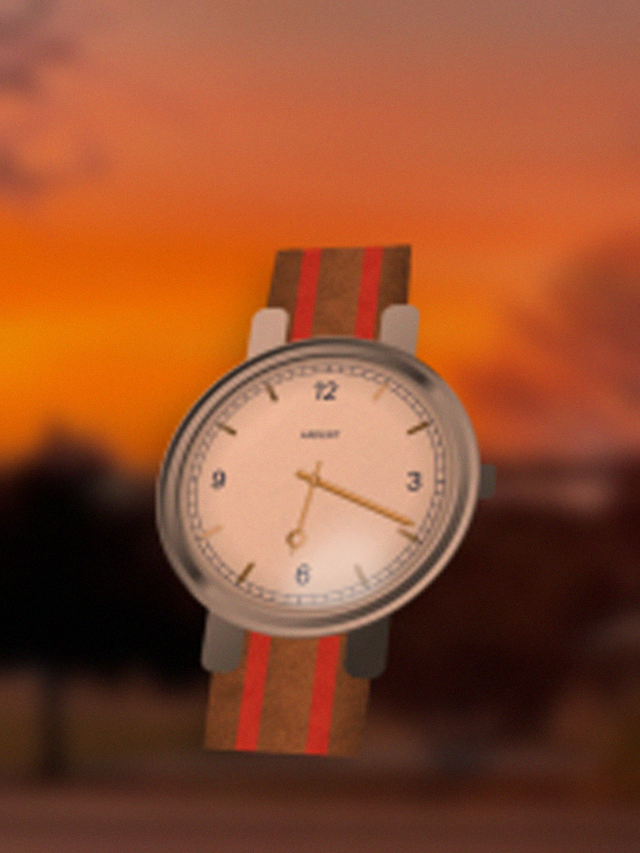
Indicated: 6,19
